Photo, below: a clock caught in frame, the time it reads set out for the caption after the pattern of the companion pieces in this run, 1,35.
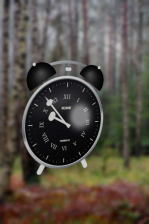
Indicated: 9,53
